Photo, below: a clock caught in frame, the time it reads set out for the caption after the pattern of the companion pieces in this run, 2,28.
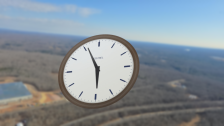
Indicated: 5,56
